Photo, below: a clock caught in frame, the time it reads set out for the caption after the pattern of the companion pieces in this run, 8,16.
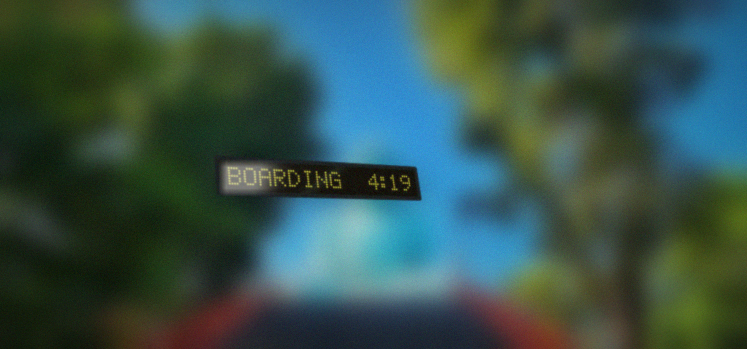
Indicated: 4,19
